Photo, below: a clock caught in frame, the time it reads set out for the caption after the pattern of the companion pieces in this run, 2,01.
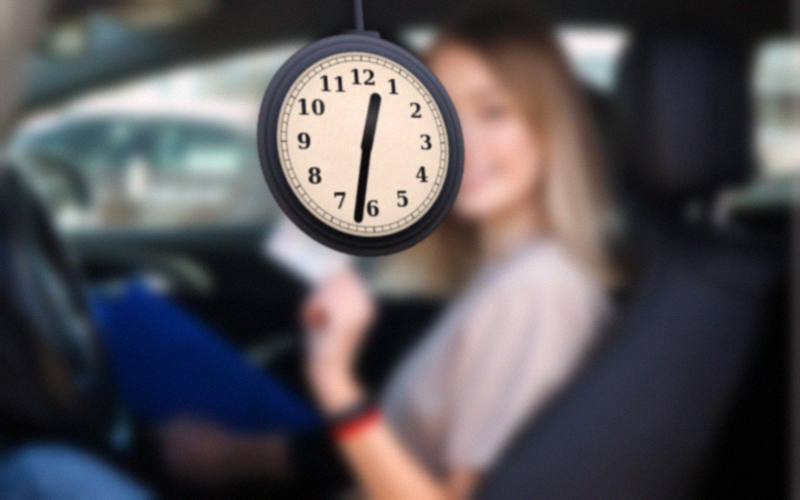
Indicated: 12,32
